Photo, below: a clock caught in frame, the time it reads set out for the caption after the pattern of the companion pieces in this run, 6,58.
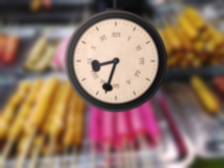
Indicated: 8,33
